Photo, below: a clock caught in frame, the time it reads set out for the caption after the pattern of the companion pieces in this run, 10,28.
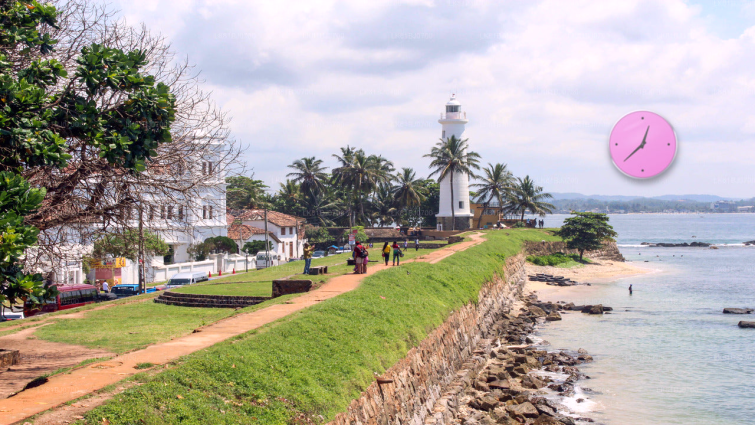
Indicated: 12,38
